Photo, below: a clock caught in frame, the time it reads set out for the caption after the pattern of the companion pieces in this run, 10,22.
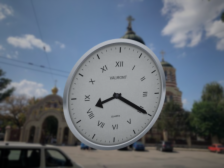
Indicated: 8,20
